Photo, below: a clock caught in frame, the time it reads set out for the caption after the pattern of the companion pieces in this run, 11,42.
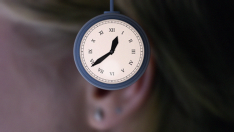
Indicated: 12,39
